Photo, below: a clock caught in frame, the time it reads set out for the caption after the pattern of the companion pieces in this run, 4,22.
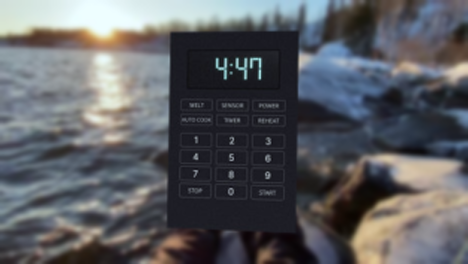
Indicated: 4,47
